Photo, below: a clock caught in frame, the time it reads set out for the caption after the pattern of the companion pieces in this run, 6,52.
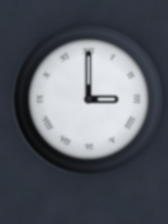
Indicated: 3,00
